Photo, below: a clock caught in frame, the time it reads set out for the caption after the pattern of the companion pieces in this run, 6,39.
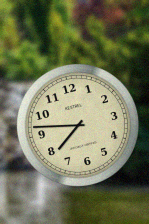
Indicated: 7,47
